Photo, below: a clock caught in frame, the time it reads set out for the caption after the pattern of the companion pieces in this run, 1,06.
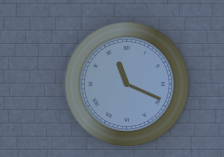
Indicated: 11,19
